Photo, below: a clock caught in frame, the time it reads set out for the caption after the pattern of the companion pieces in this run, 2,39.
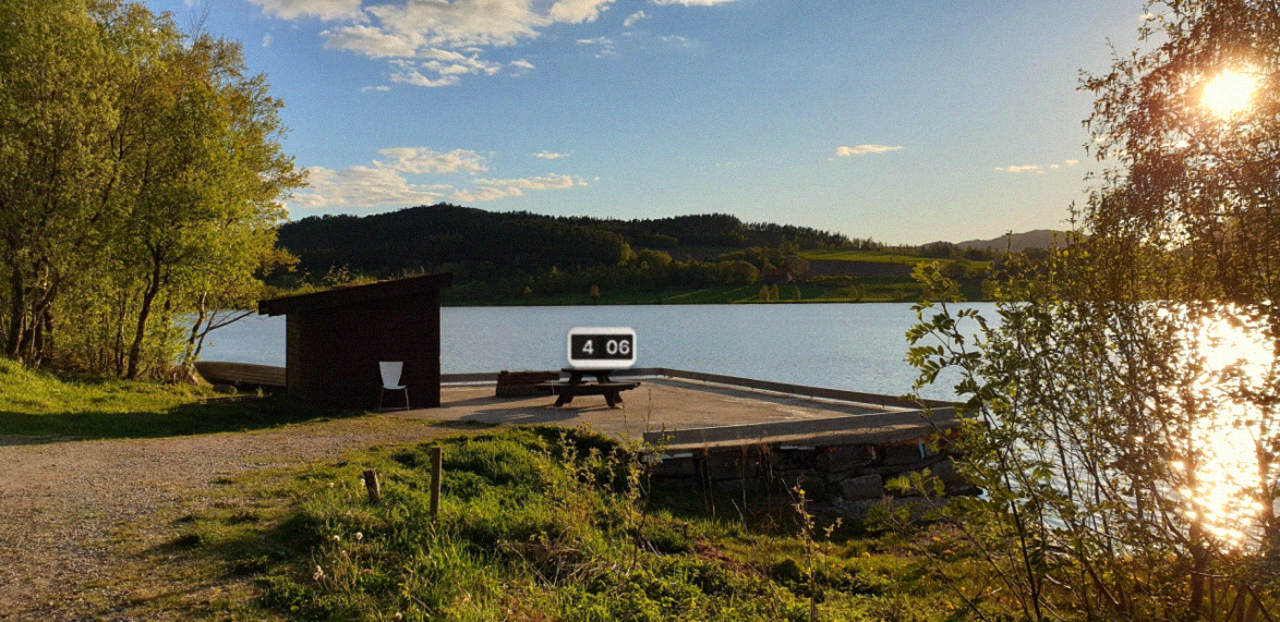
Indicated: 4,06
